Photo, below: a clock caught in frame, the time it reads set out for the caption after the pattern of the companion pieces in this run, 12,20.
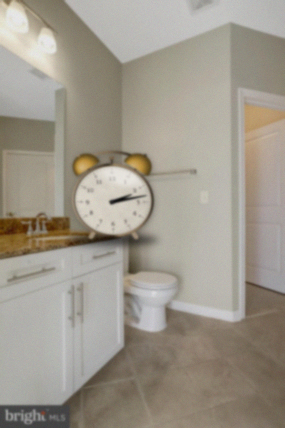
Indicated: 2,13
